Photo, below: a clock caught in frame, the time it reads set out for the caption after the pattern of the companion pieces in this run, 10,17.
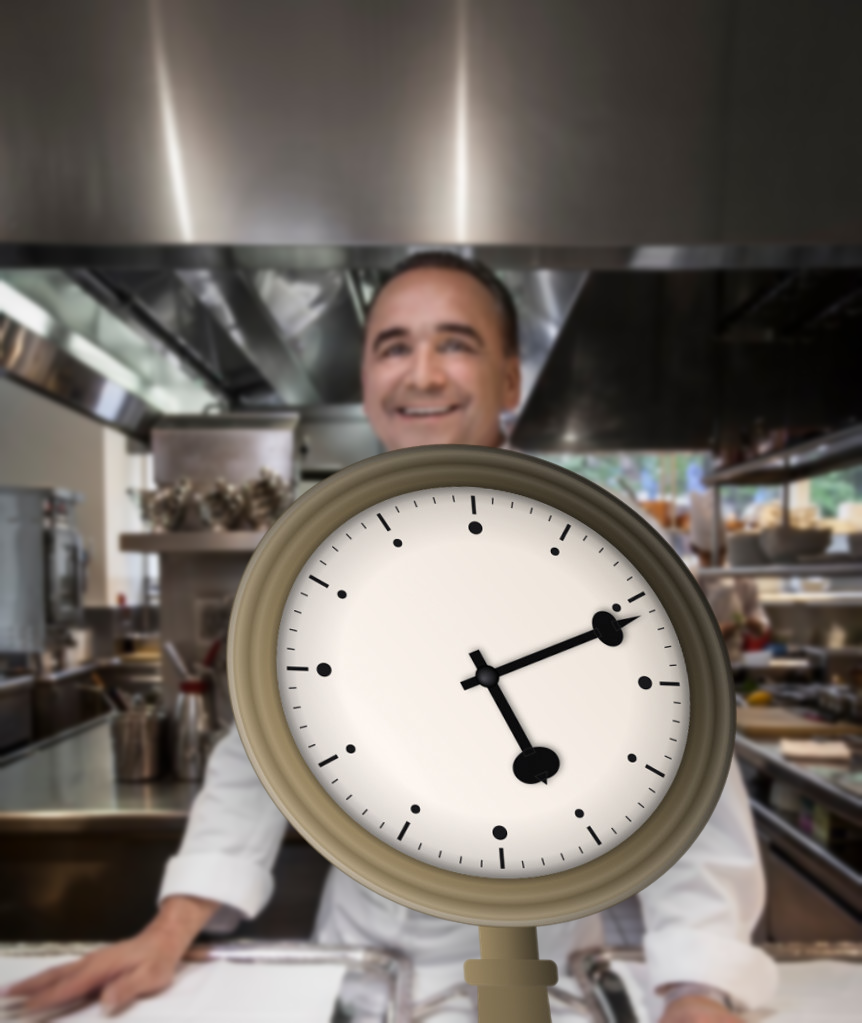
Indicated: 5,11
